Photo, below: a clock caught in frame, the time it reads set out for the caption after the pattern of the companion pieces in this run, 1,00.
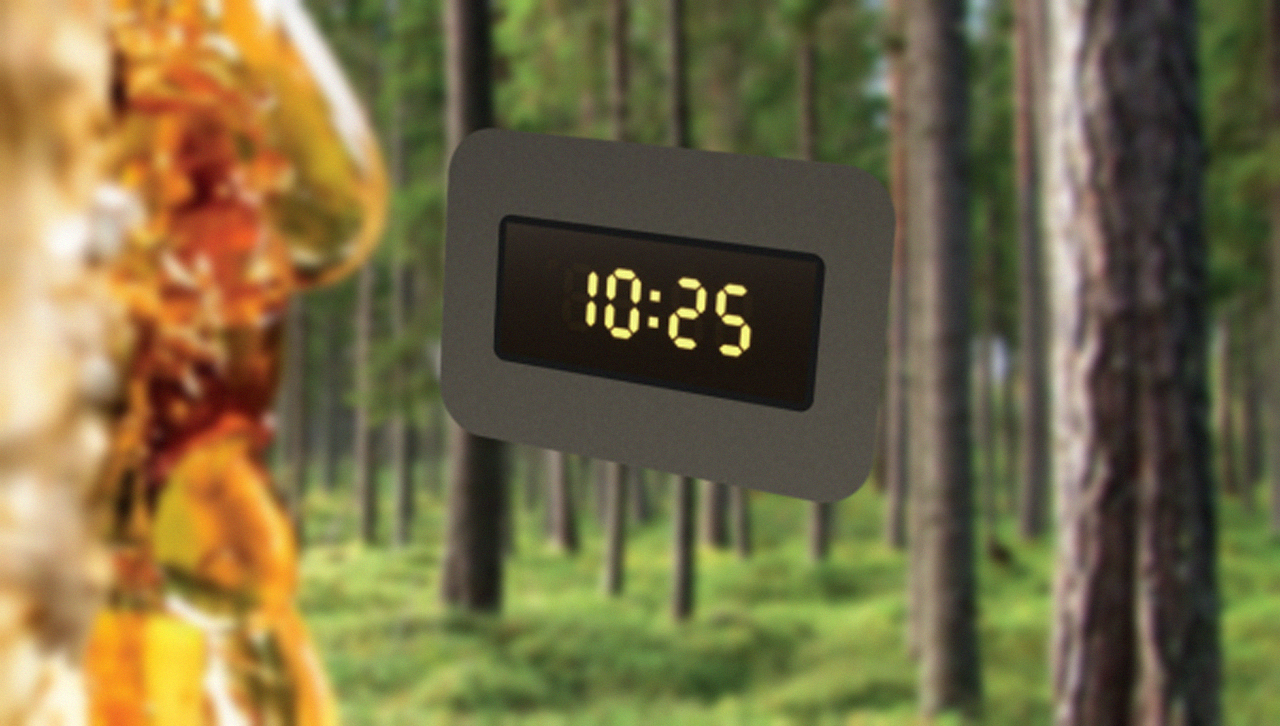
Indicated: 10,25
